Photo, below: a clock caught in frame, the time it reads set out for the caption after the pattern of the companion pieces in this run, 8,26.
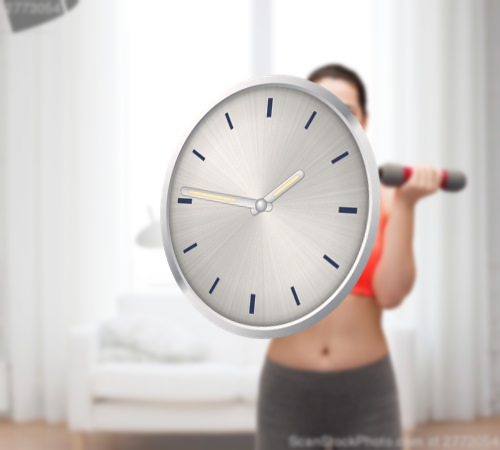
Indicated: 1,46
